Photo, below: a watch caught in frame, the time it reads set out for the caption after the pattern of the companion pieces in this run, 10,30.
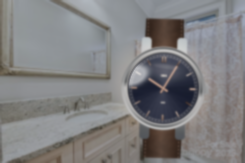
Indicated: 10,05
